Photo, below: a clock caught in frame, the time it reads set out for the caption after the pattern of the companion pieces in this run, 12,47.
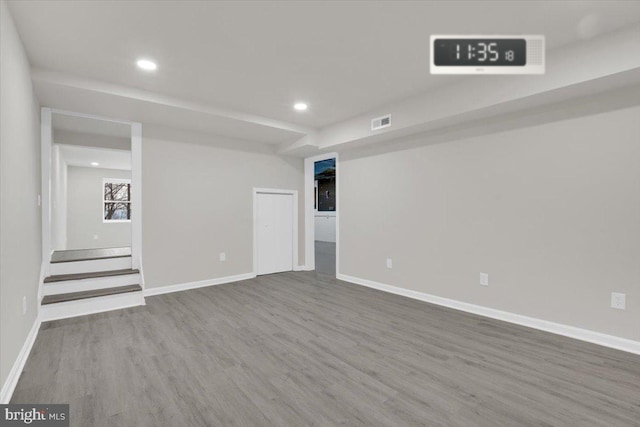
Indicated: 11,35
